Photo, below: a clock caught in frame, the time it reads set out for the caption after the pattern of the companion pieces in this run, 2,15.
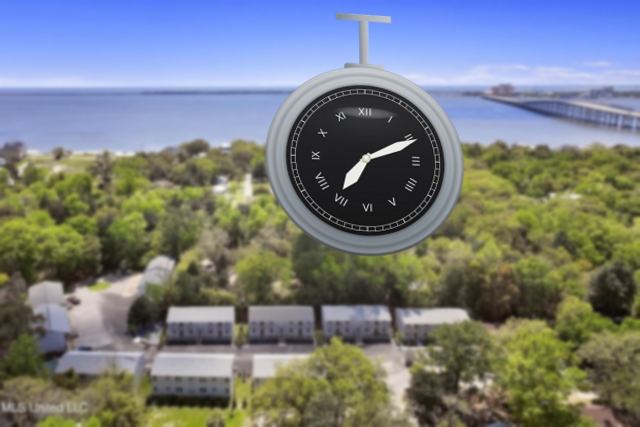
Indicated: 7,11
